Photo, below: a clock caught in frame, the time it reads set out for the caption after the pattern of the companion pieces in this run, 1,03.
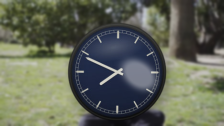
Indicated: 7,49
